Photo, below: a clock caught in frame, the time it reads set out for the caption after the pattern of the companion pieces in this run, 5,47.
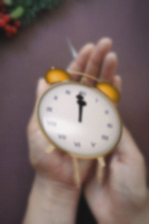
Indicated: 11,59
